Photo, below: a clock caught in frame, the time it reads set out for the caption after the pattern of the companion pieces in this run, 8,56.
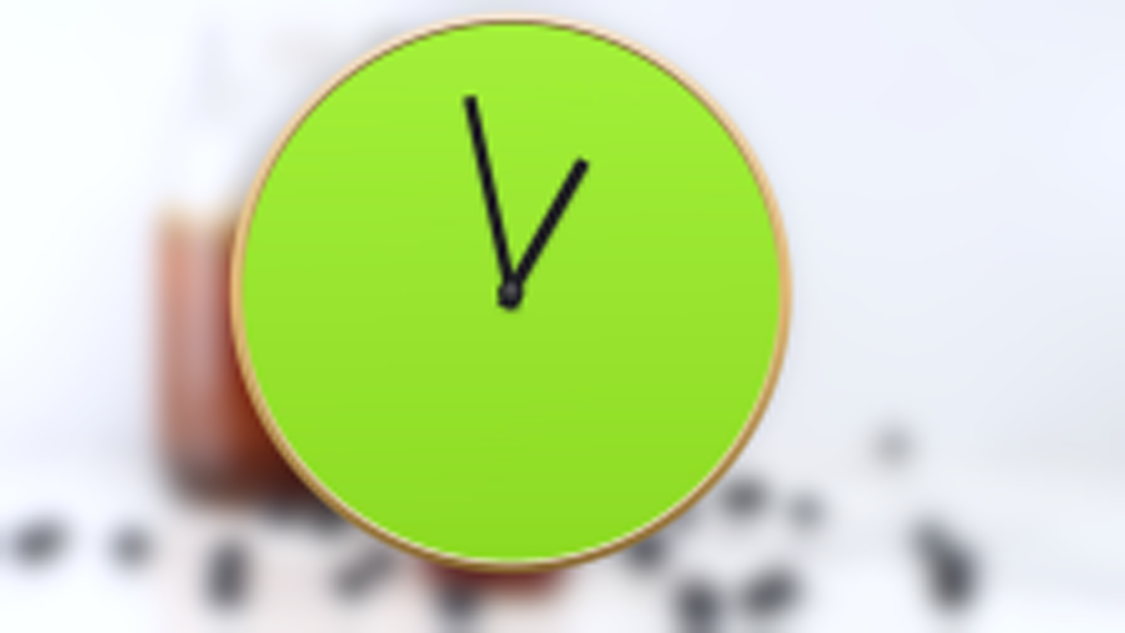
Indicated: 12,58
